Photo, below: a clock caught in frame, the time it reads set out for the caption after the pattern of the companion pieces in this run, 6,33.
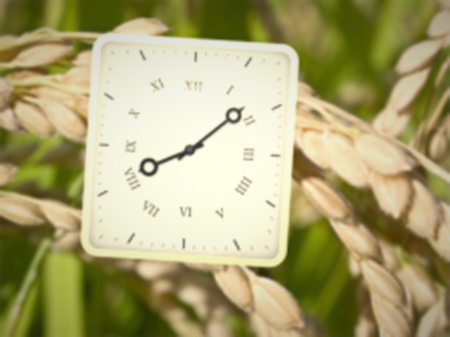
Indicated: 8,08
